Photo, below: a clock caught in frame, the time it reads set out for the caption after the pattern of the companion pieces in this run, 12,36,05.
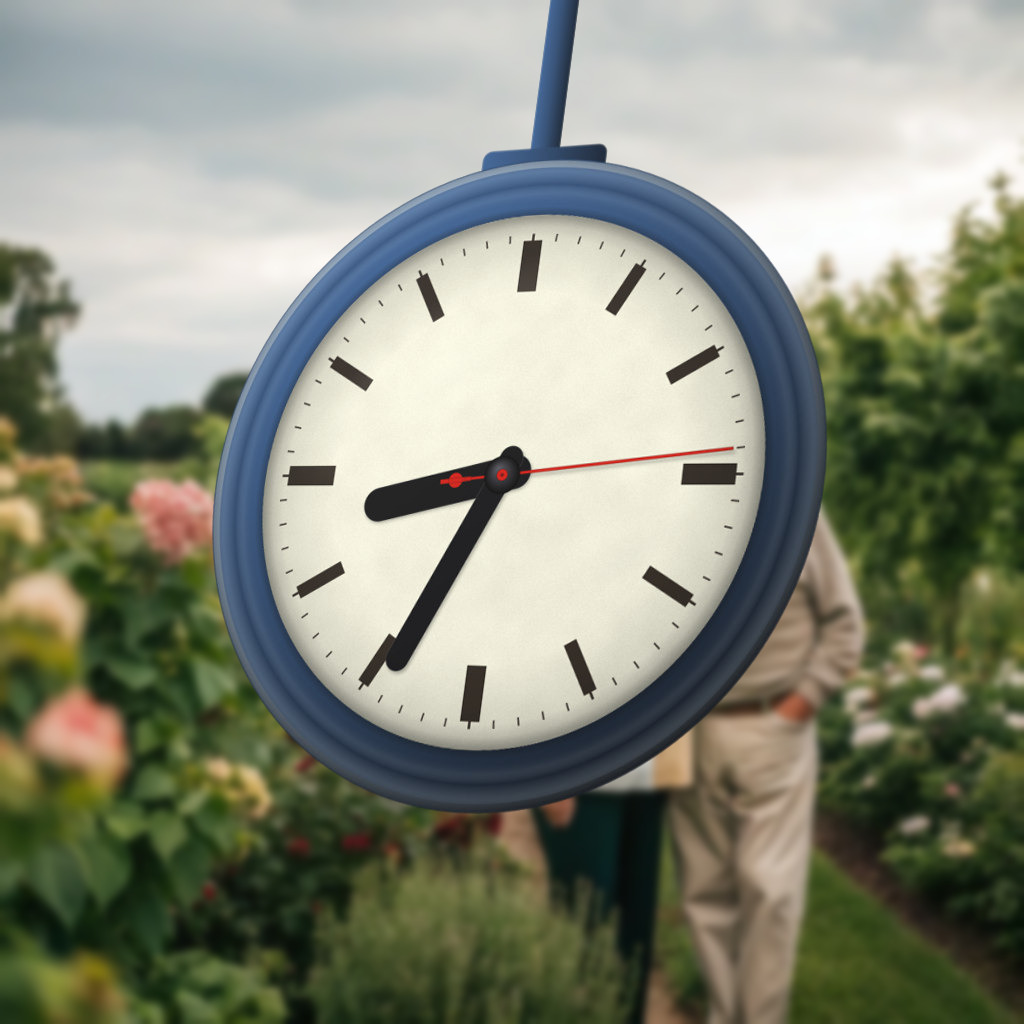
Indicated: 8,34,14
